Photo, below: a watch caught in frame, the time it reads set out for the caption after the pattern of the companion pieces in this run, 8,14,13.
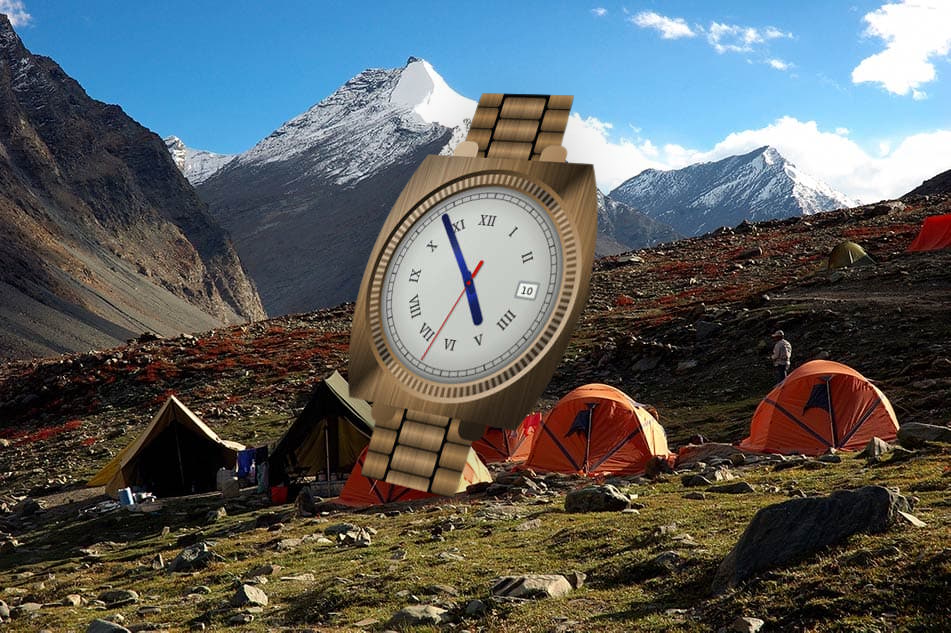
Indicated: 4,53,33
